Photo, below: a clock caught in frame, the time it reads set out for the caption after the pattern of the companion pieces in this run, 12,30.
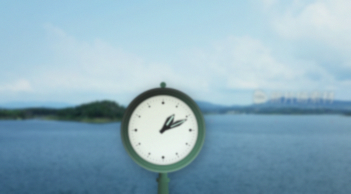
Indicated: 1,11
